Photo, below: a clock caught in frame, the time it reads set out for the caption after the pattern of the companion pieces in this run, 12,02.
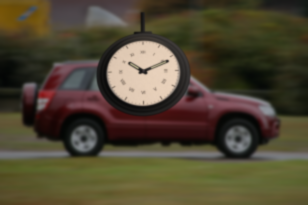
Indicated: 10,11
